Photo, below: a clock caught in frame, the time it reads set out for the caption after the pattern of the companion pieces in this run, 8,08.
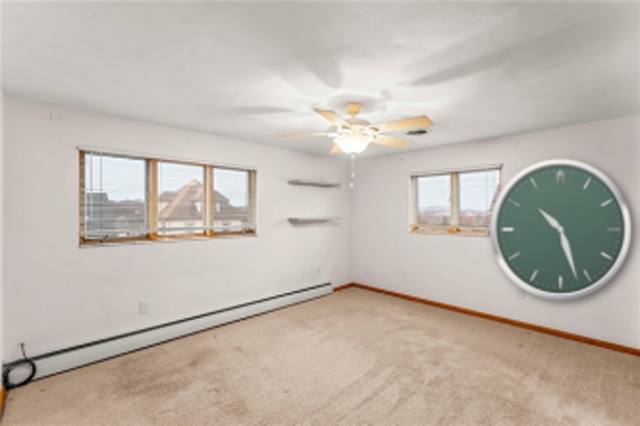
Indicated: 10,27
